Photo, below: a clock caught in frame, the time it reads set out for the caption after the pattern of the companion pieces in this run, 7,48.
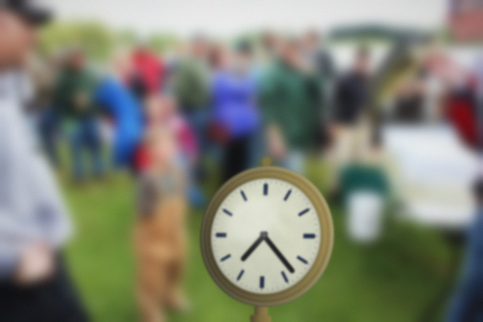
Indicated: 7,23
